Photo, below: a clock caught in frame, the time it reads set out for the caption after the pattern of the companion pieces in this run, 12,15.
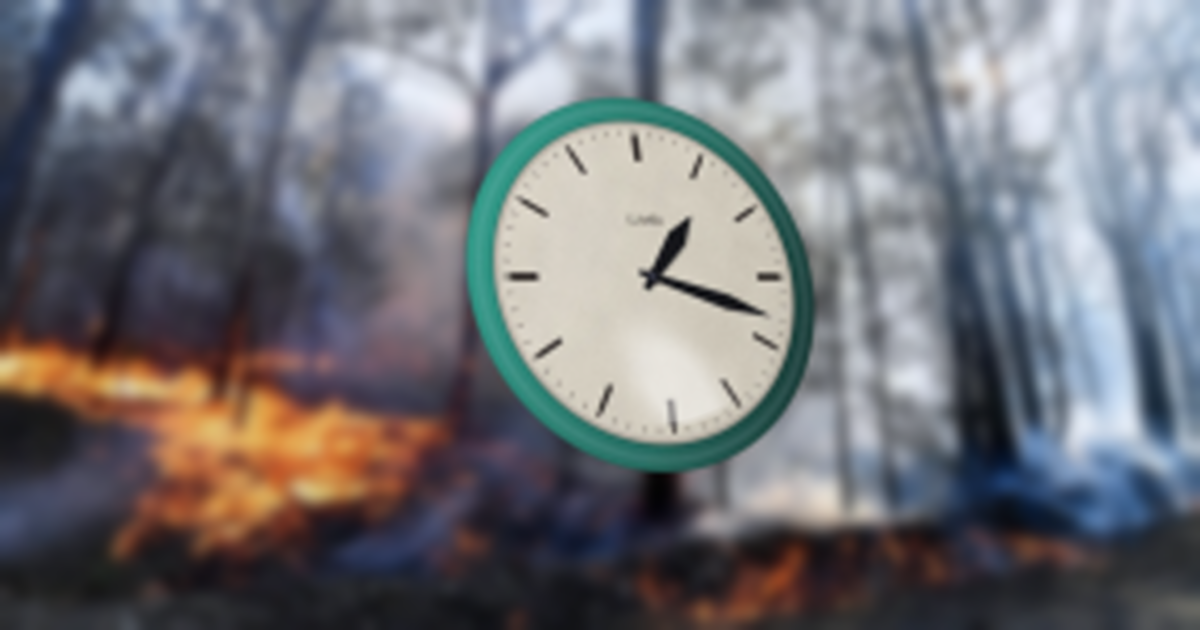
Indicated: 1,18
